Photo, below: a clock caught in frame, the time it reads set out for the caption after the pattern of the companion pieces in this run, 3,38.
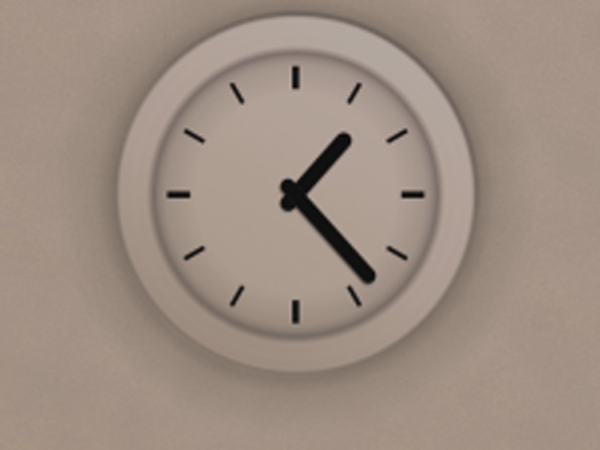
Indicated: 1,23
